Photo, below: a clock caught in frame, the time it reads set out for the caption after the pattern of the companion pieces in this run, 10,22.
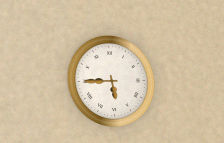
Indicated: 5,45
